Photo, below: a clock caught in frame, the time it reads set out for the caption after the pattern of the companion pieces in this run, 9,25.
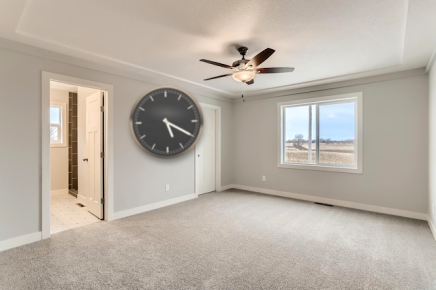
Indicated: 5,20
